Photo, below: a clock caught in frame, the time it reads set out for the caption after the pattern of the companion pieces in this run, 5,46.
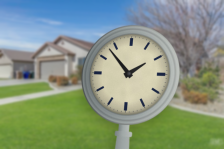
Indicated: 1,53
